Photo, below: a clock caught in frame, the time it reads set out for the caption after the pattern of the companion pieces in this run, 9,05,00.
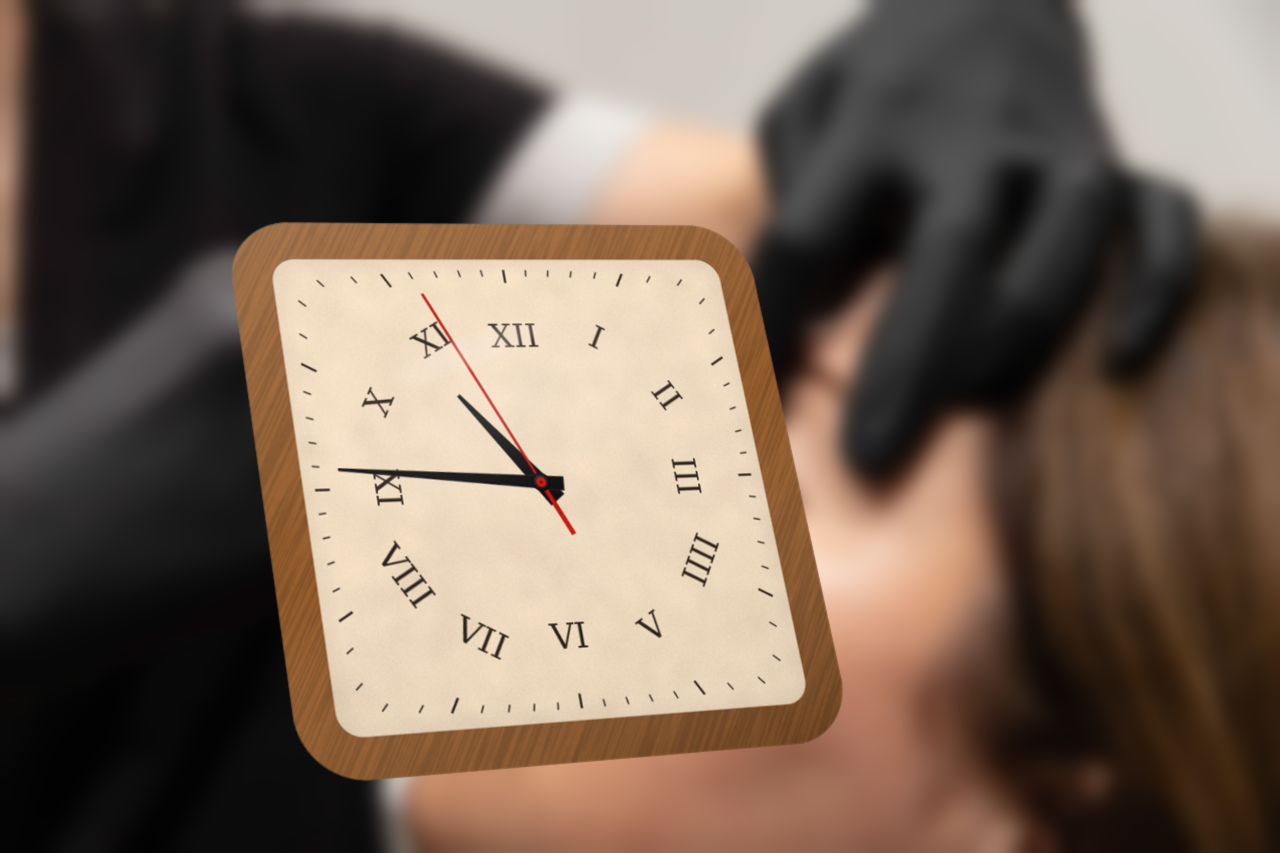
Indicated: 10,45,56
